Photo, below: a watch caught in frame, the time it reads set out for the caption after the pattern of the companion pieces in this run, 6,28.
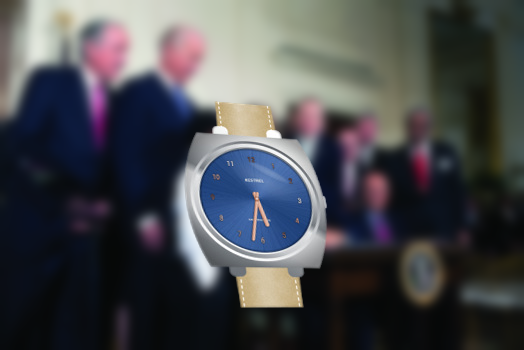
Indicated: 5,32
